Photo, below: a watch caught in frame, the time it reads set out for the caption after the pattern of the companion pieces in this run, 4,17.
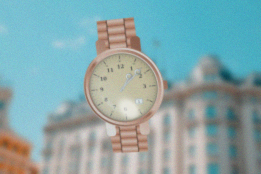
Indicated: 1,08
